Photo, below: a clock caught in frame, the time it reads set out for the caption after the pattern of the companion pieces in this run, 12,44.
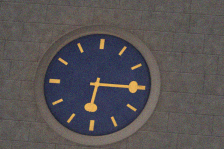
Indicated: 6,15
